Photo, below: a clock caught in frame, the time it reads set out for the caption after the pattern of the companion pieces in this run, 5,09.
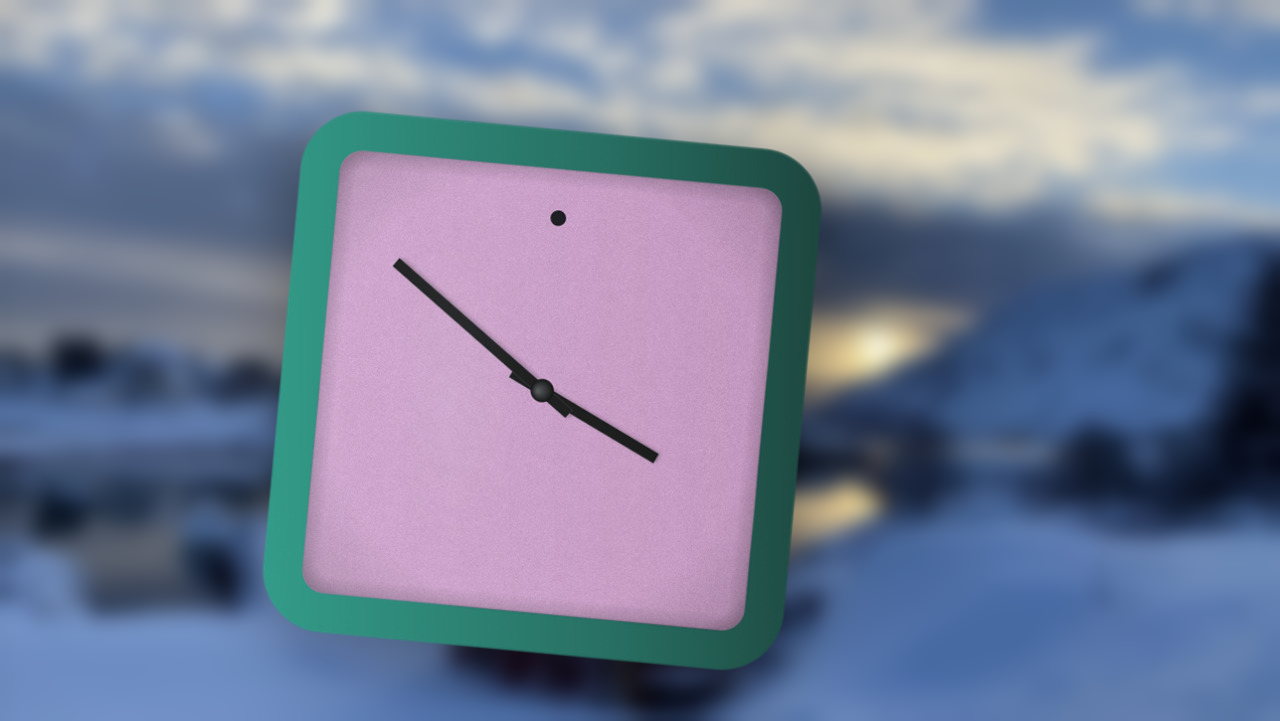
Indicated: 3,51
